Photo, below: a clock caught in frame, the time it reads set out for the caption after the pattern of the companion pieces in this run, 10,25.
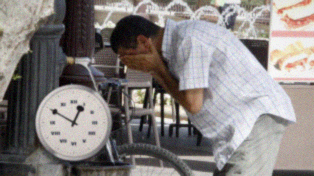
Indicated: 12,50
